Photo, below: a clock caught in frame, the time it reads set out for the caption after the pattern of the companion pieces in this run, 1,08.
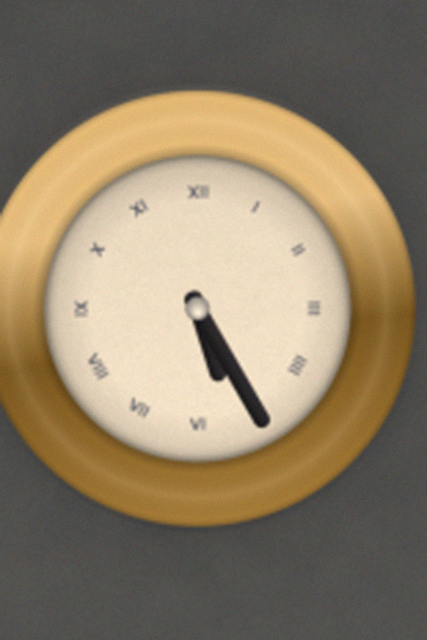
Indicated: 5,25
